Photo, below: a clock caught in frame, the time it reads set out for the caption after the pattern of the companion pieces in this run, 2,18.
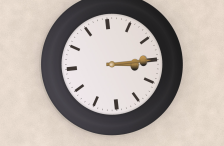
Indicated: 3,15
